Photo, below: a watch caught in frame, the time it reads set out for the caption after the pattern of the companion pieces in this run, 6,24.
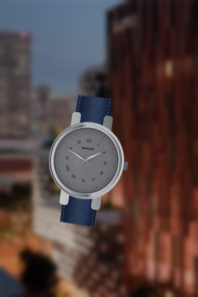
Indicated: 1,49
